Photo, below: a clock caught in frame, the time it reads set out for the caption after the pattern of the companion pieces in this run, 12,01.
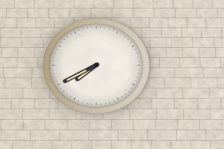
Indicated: 7,40
